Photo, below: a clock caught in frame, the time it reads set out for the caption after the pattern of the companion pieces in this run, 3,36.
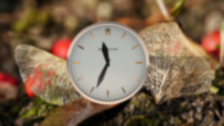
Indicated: 11,34
